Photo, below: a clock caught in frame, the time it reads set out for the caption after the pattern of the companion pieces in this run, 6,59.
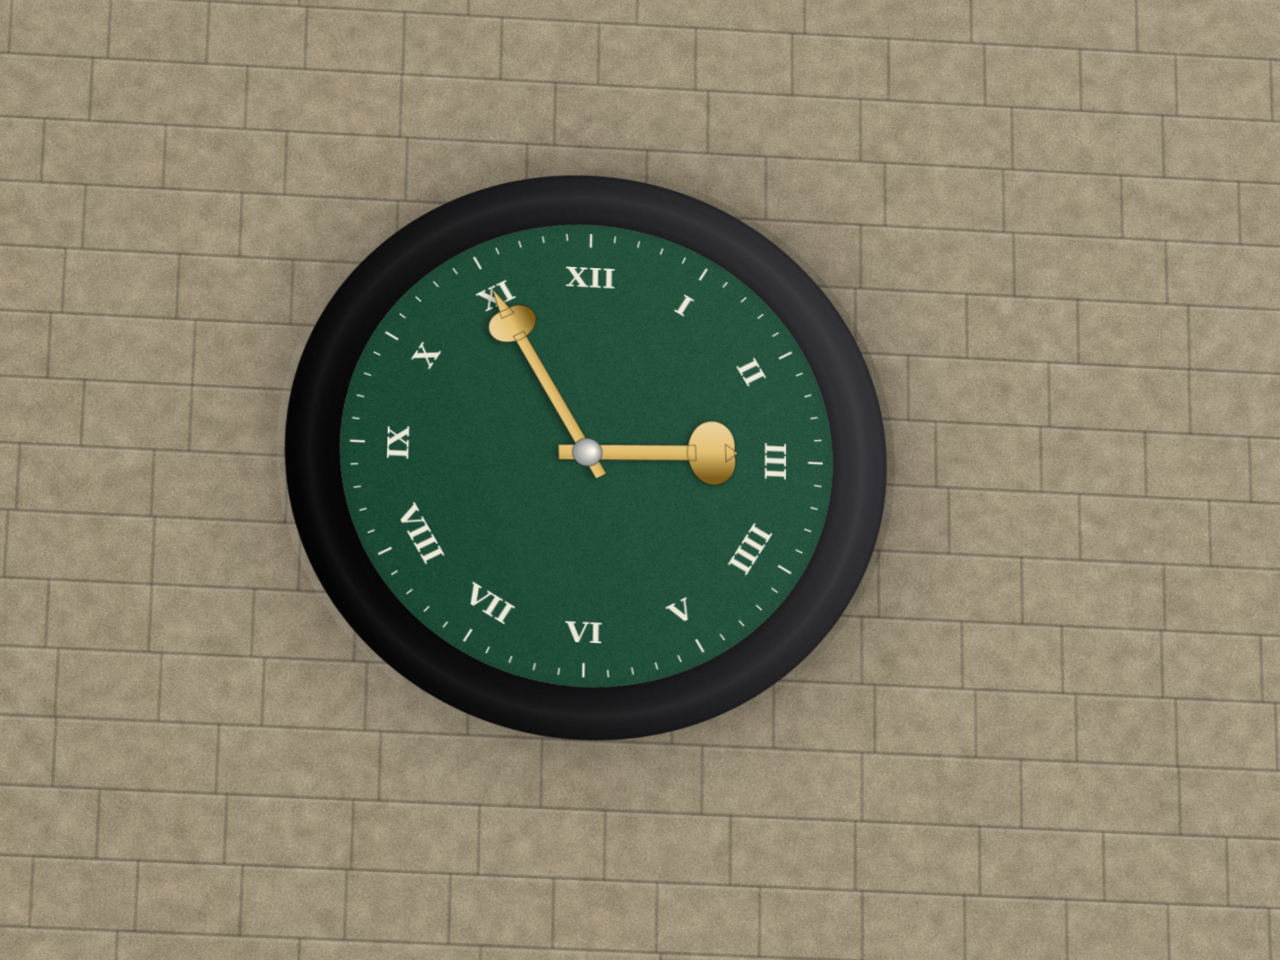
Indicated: 2,55
